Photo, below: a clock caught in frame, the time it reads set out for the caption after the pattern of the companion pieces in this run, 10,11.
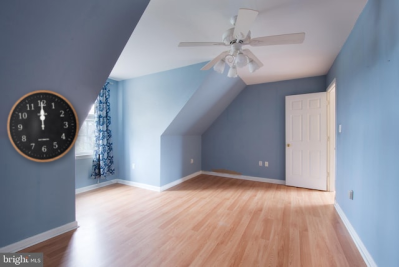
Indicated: 12,00
